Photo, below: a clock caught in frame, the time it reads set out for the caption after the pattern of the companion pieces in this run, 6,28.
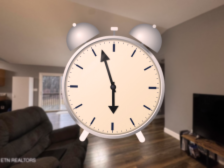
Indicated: 5,57
